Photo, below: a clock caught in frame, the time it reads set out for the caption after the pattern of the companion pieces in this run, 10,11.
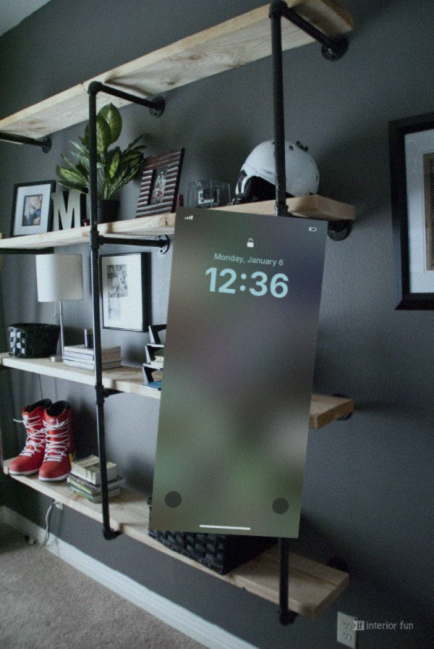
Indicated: 12,36
